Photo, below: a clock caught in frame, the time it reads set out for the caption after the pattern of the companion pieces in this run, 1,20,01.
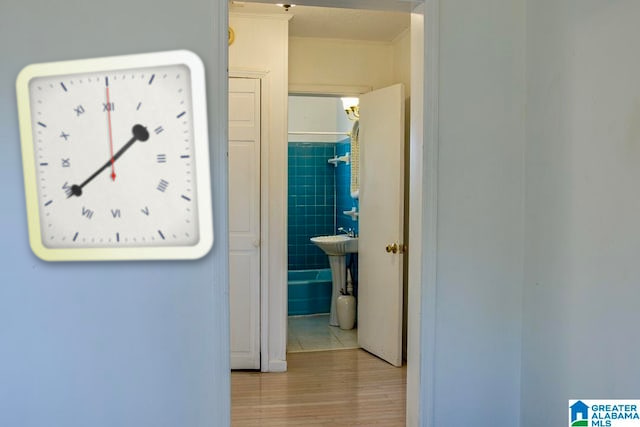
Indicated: 1,39,00
